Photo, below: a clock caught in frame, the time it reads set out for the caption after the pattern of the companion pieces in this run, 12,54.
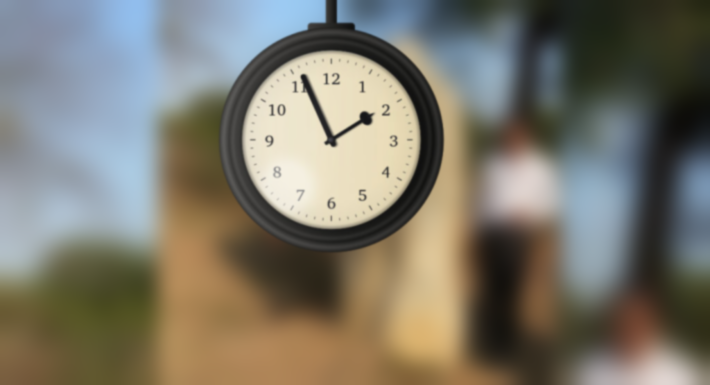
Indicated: 1,56
